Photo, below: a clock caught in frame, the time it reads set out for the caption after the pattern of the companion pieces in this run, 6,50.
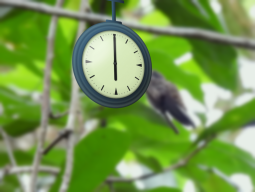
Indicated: 6,00
